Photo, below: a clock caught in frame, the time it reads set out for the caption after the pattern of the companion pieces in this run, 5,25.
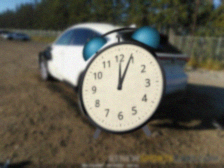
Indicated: 12,04
